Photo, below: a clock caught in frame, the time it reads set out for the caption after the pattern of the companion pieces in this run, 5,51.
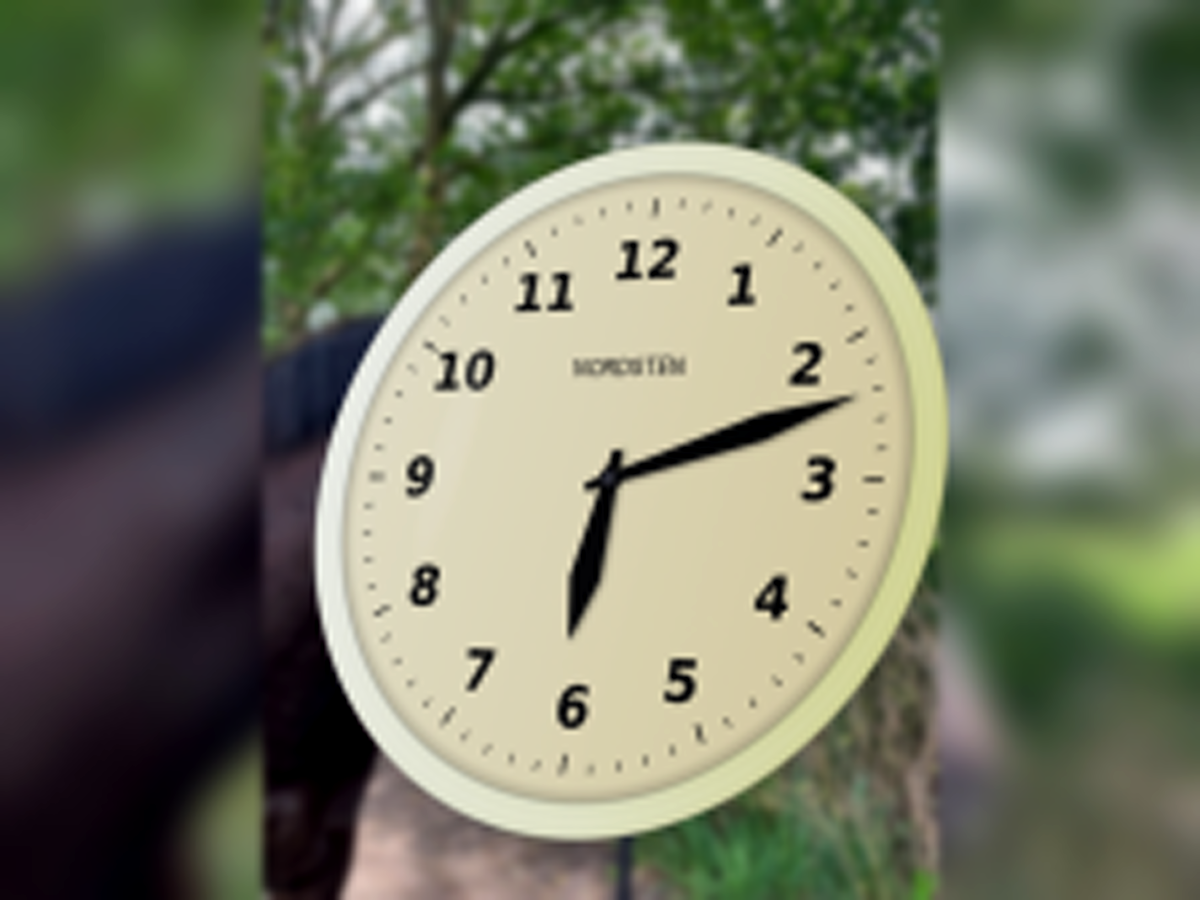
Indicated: 6,12
